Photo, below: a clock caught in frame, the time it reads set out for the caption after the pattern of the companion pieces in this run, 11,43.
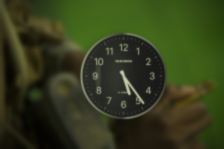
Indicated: 5,24
